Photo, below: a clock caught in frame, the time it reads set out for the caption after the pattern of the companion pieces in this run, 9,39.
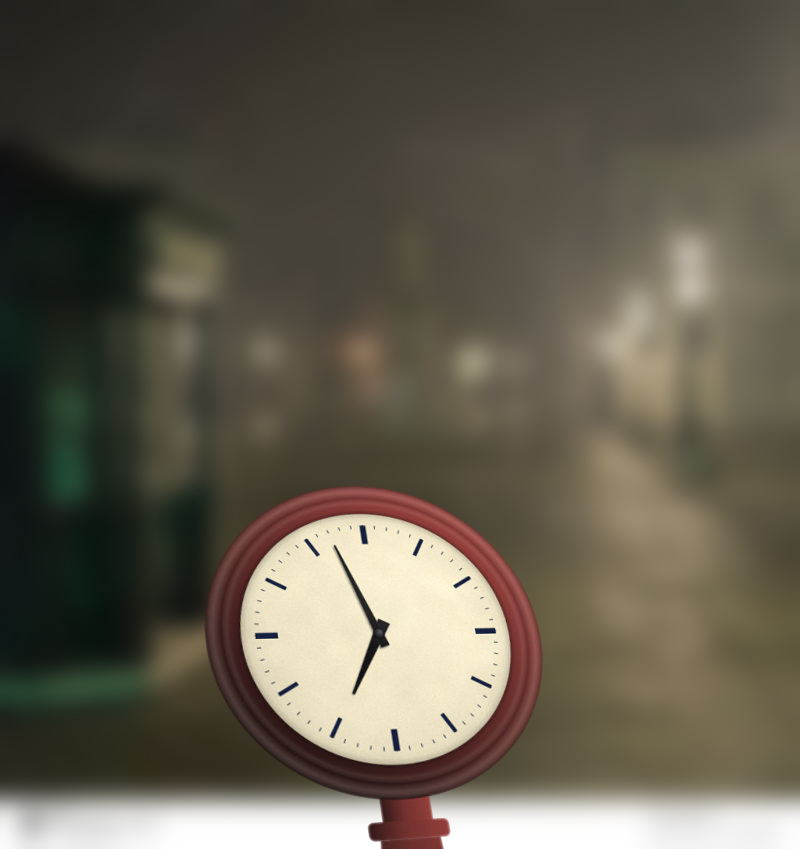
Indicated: 6,57
